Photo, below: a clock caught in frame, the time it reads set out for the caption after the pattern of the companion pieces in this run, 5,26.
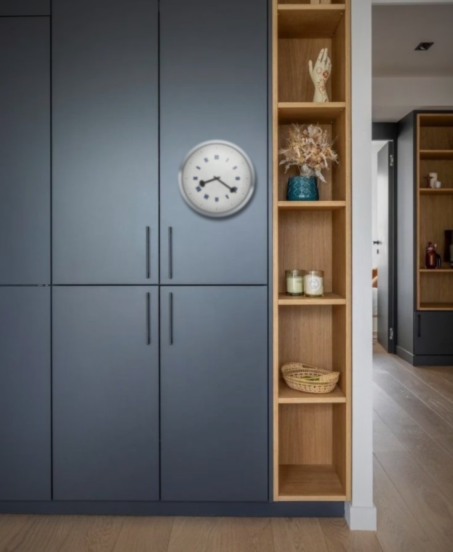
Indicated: 8,21
